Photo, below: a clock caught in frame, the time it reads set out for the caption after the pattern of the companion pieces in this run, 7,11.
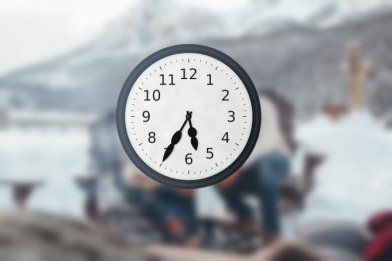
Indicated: 5,35
